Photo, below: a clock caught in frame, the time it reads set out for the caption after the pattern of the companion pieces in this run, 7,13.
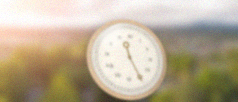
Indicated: 11,25
